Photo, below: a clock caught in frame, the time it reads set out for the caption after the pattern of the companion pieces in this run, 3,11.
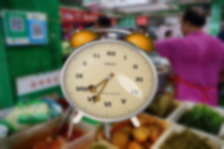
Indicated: 7,34
